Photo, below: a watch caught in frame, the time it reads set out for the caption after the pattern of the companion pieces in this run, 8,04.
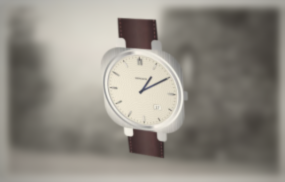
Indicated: 1,10
